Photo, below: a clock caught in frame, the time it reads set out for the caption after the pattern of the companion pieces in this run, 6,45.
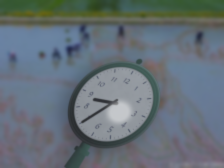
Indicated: 8,35
